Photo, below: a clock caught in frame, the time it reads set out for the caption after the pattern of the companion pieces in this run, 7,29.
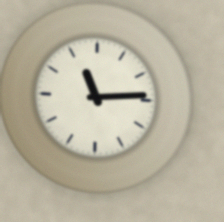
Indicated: 11,14
